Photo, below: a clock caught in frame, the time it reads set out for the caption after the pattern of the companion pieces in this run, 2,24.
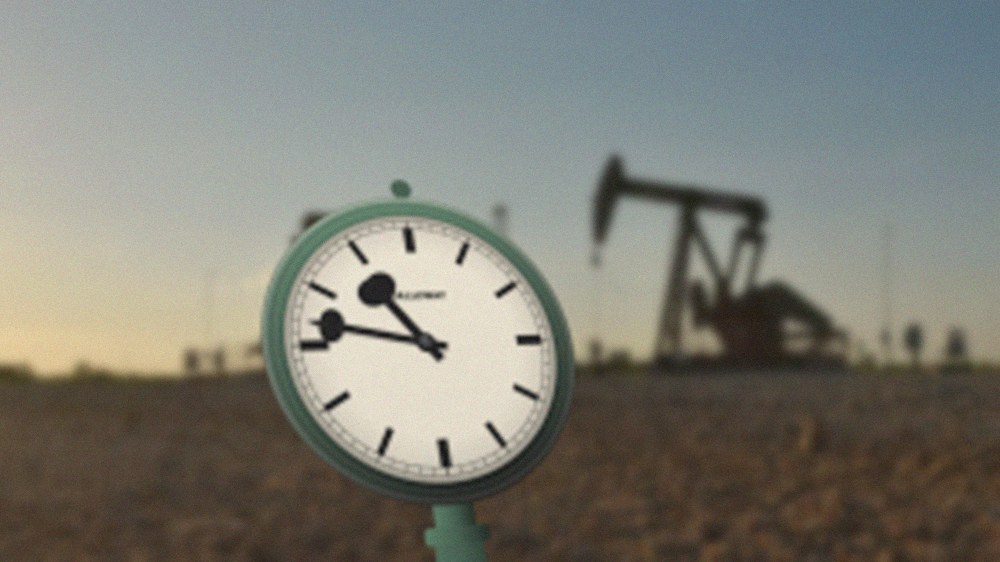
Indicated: 10,47
